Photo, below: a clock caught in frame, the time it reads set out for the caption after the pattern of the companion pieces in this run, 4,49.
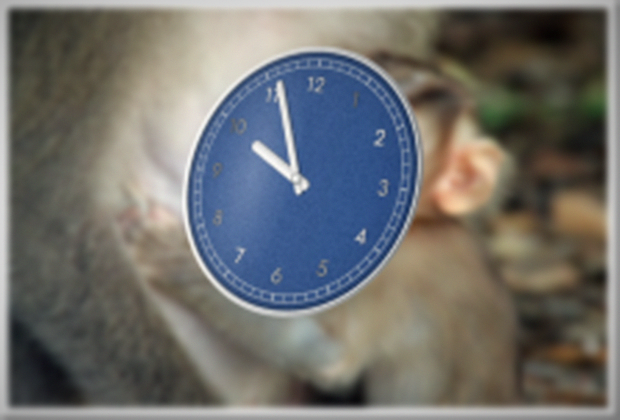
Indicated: 9,56
